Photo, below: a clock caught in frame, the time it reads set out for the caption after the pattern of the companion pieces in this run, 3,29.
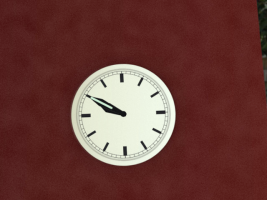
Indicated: 9,50
